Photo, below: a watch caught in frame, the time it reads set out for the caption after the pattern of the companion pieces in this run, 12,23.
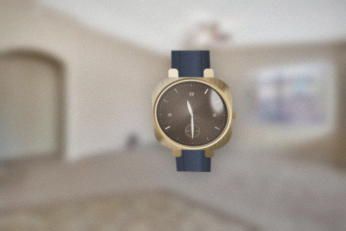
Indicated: 11,30
